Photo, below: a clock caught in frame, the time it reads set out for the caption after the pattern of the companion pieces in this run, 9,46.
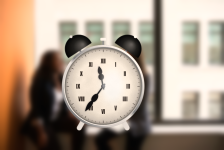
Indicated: 11,36
